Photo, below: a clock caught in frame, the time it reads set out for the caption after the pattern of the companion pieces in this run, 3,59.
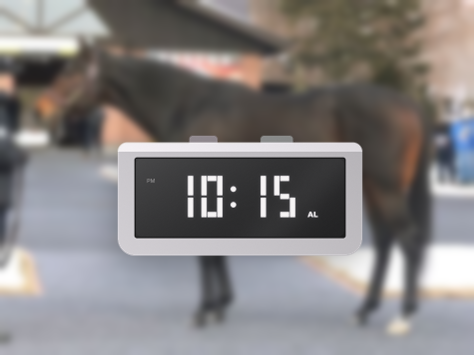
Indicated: 10,15
